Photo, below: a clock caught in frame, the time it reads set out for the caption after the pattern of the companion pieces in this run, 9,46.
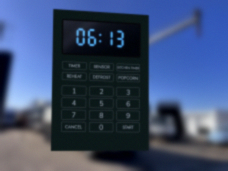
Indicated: 6,13
